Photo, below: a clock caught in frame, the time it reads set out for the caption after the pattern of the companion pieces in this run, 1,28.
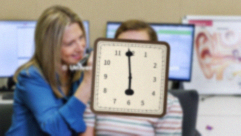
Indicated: 5,59
